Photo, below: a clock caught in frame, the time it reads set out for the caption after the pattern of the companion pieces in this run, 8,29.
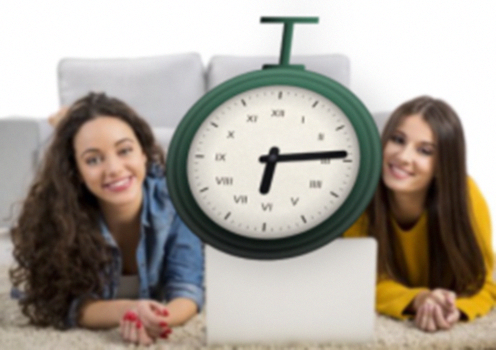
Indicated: 6,14
